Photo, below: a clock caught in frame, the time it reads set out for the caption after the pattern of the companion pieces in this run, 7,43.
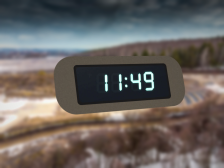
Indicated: 11,49
